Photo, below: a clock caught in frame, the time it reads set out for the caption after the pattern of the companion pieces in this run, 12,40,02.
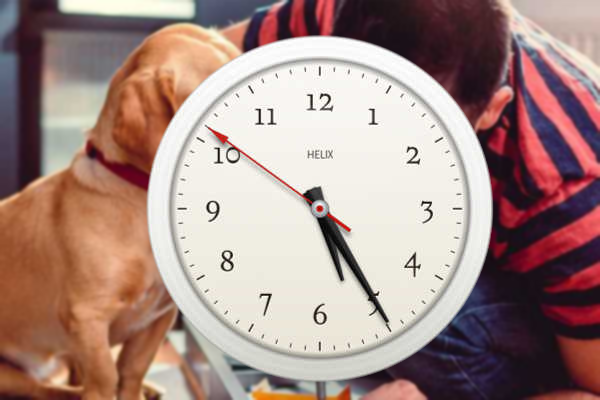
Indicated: 5,24,51
